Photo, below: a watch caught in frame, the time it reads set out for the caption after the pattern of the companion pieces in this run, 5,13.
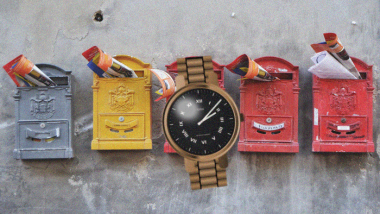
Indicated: 2,08
